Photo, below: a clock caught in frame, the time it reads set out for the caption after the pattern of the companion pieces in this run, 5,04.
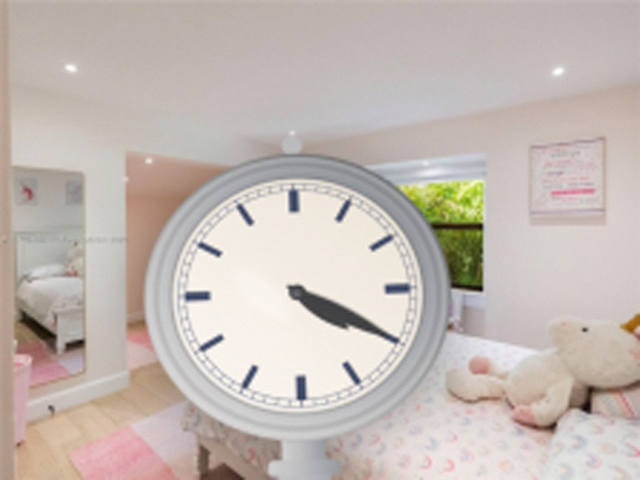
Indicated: 4,20
